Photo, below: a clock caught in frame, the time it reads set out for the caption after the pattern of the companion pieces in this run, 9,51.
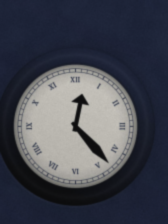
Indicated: 12,23
